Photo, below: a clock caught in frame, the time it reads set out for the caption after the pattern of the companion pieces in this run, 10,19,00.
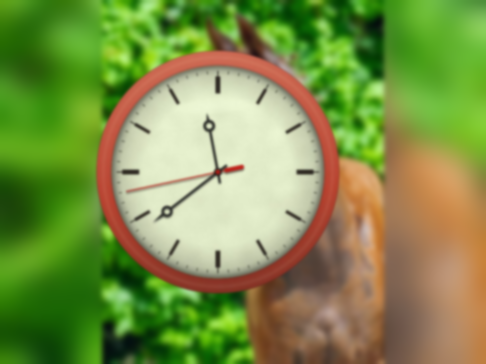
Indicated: 11,38,43
